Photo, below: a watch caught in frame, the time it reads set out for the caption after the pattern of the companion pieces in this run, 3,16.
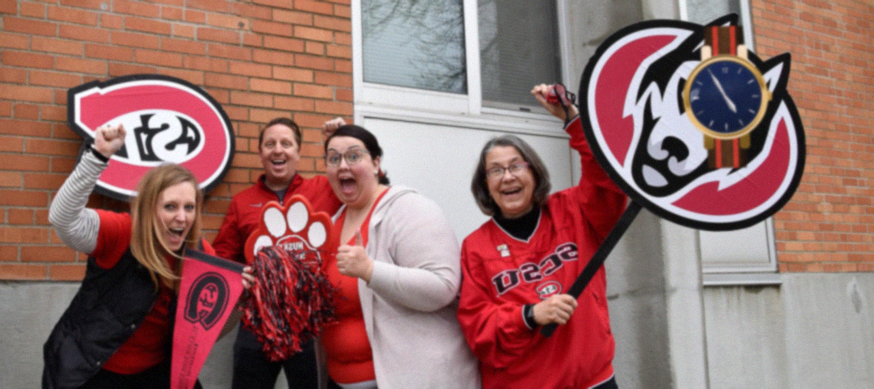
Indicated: 4,55
